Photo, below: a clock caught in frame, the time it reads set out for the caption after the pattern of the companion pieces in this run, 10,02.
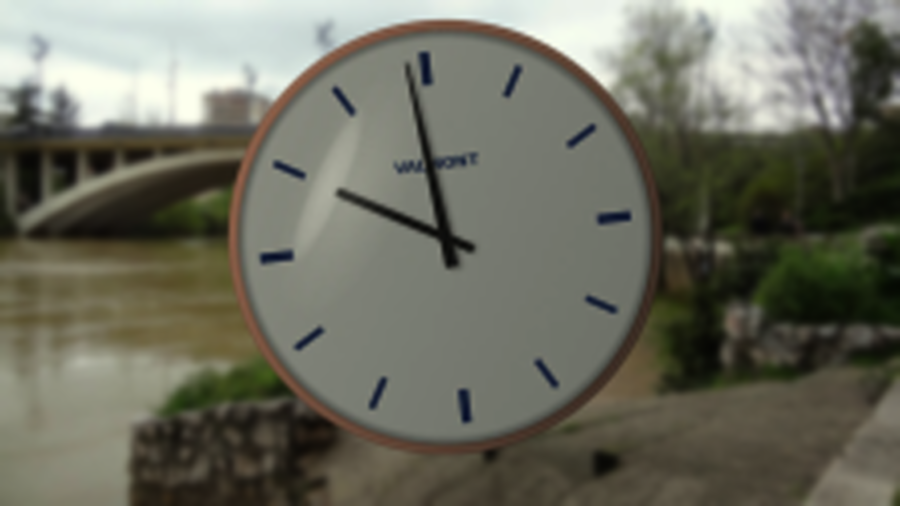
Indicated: 9,59
